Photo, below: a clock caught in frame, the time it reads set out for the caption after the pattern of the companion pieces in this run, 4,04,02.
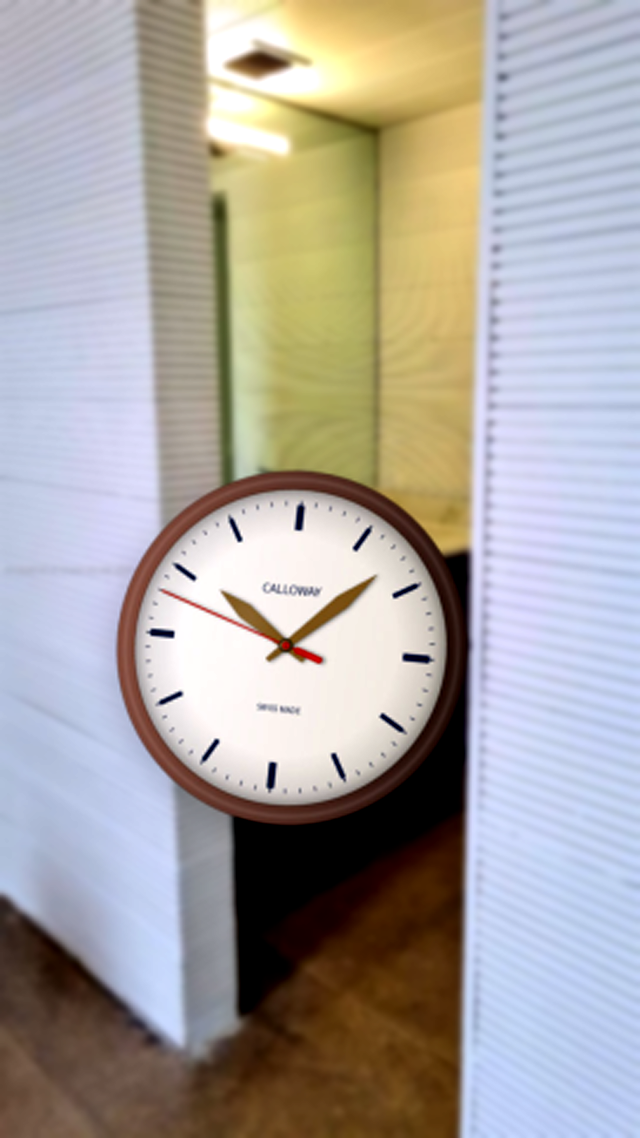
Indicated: 10,07,48
